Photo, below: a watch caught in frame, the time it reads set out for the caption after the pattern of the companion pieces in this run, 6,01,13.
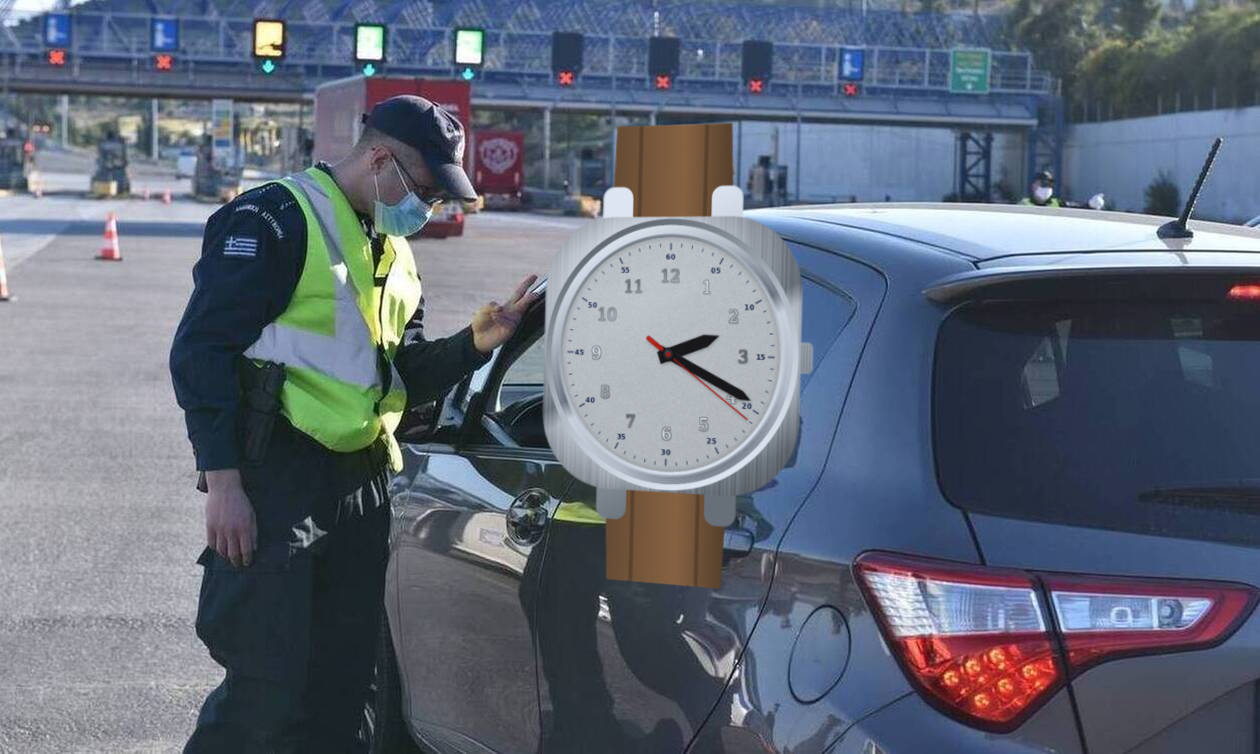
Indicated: 2,19,21
